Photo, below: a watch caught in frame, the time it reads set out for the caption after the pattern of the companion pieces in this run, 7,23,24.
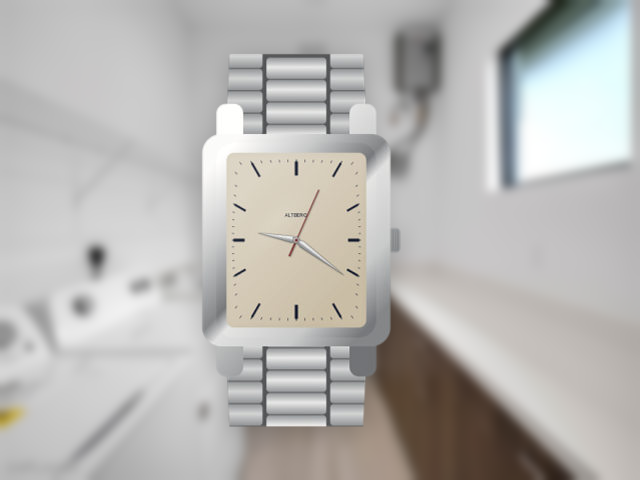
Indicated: 9,21,04
